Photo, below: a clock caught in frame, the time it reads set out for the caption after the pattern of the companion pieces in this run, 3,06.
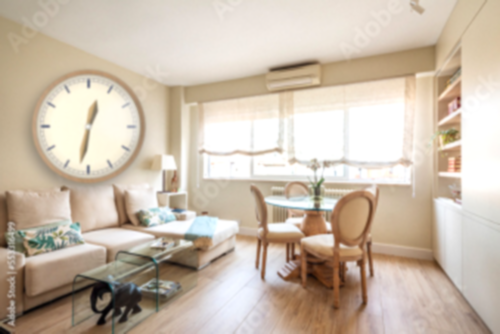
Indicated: 12,32
